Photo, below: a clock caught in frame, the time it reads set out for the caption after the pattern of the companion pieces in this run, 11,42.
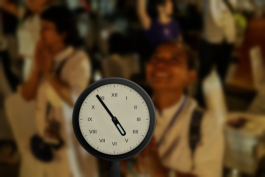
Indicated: 4,54
